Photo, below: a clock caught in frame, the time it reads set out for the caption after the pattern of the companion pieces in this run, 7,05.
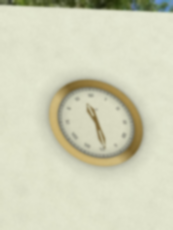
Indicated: 11,29
